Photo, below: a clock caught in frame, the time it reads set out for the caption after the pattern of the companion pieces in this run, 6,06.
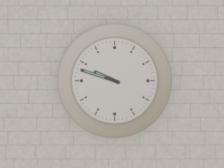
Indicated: 9,48
